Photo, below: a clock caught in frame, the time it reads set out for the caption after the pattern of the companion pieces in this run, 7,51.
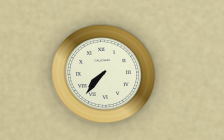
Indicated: 7,37
